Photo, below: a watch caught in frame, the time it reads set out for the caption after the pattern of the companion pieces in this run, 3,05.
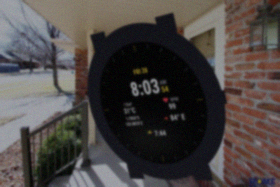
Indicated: 8,03
